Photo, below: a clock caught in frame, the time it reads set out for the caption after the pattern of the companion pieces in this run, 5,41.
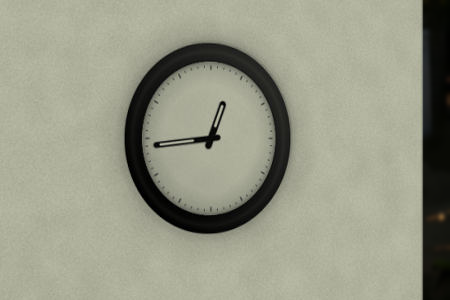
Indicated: 12,44
